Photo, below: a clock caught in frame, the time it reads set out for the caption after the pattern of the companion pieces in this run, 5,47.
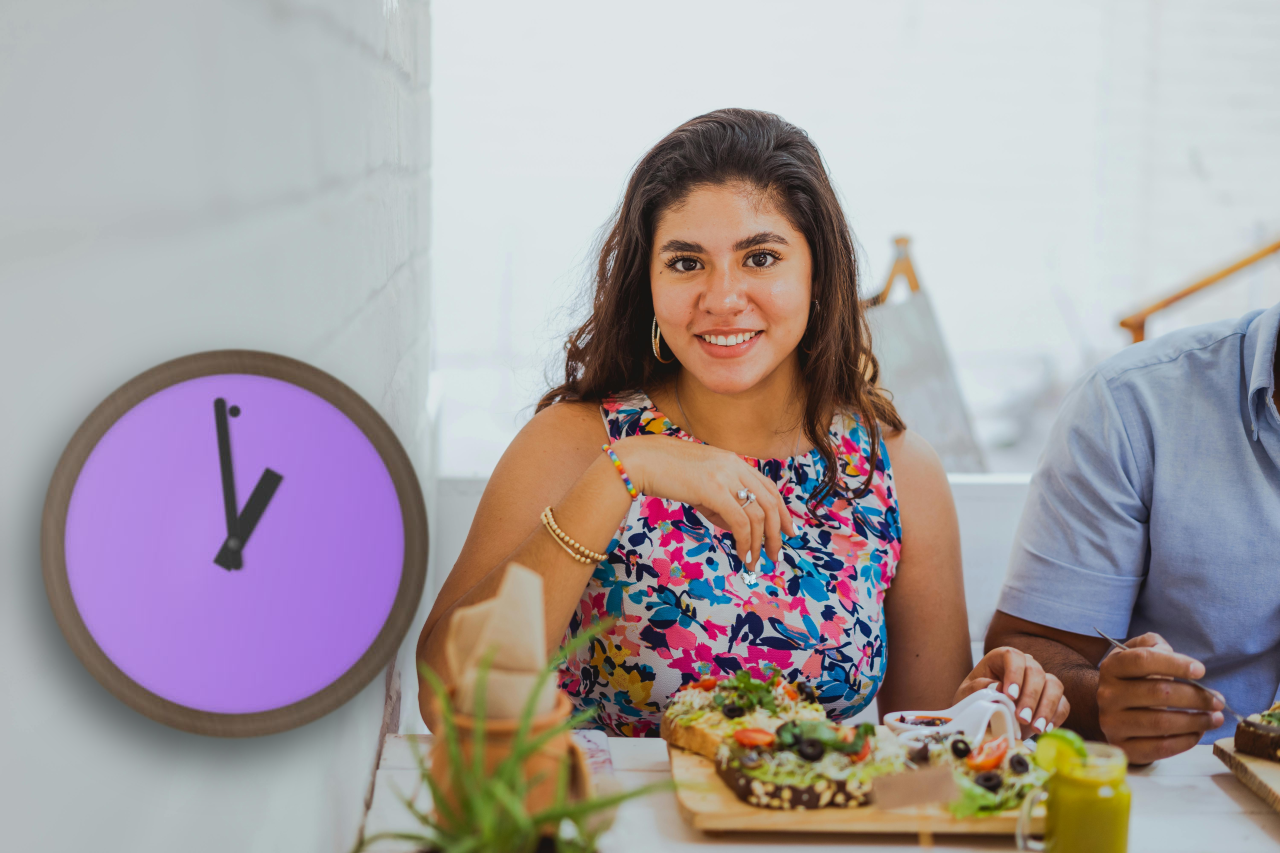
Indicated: 12,59
